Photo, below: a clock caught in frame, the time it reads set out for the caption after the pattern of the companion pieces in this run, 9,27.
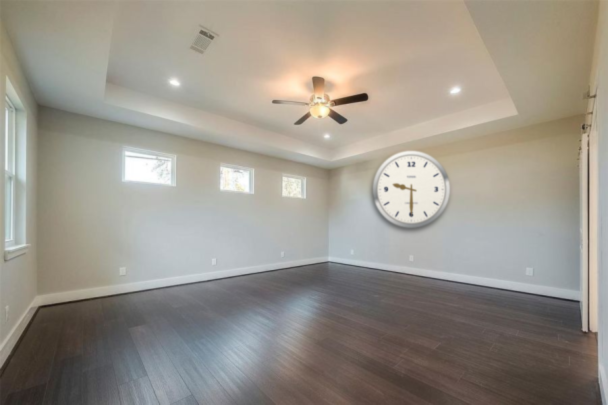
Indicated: 9,30
